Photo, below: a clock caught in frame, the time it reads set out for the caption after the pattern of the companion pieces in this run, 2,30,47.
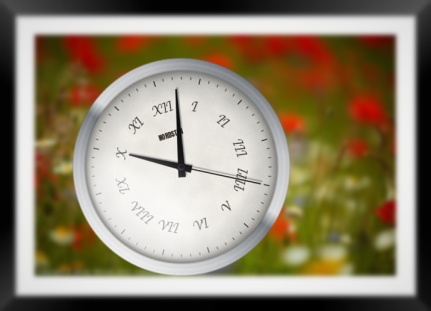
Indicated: 10,02,20
